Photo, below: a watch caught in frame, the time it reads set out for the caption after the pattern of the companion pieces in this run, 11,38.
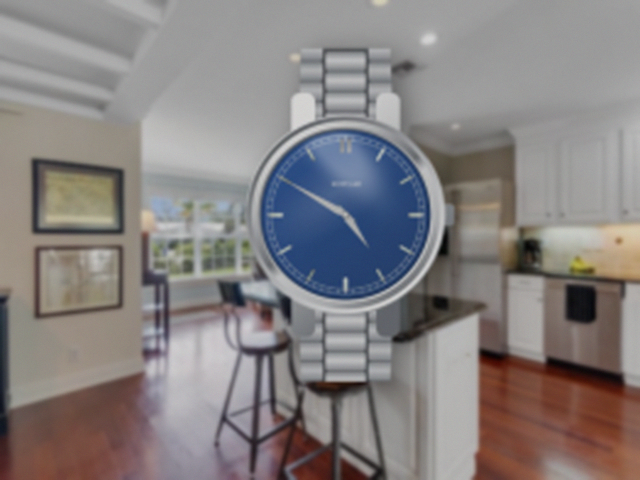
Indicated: 4,50
